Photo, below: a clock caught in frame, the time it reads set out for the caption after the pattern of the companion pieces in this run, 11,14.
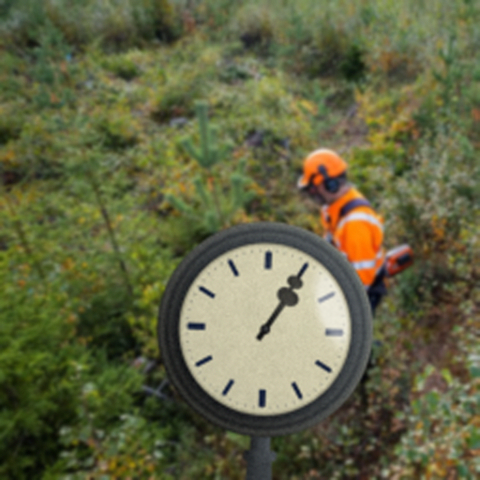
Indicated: 1,05
